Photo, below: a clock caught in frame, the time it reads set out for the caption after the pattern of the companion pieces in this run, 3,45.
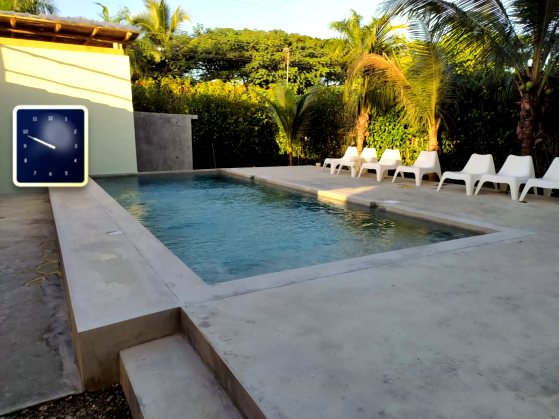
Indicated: 9,49
